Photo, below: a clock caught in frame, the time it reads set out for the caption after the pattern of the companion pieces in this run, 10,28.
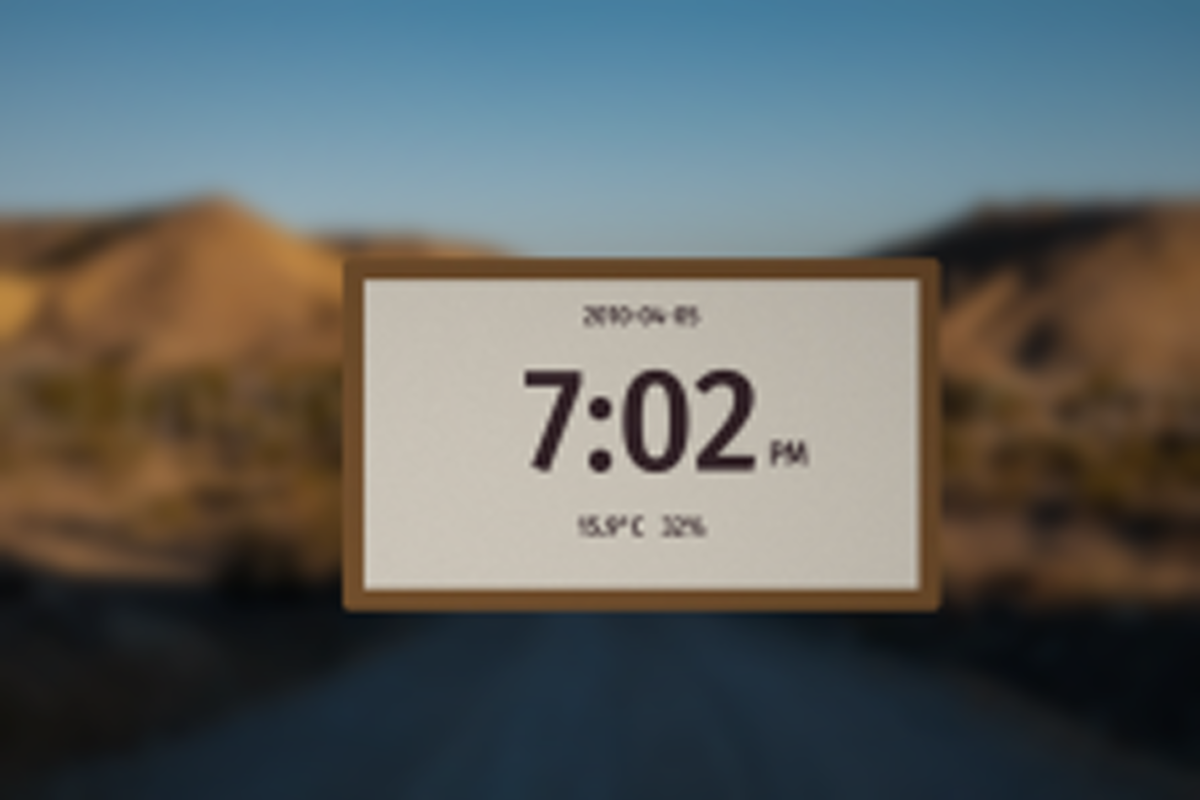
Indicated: 7,02
